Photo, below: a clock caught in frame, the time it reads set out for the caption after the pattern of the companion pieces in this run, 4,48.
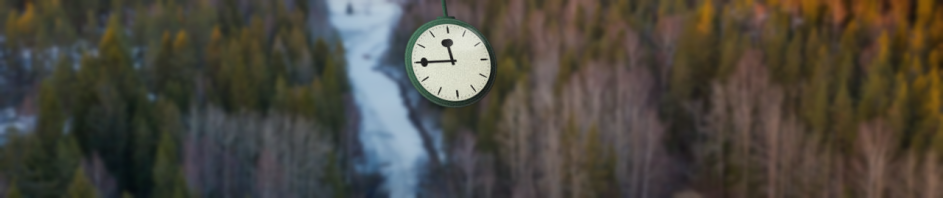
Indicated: 11,45
